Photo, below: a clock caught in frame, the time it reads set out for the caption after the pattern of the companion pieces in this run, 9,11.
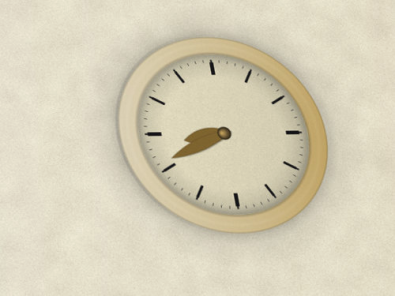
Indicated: 8,41
